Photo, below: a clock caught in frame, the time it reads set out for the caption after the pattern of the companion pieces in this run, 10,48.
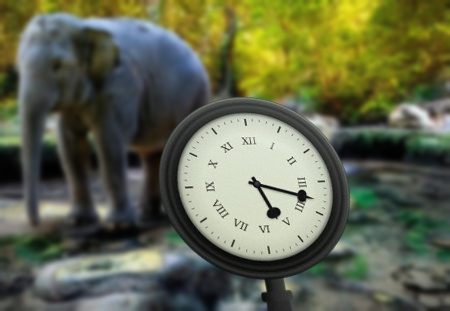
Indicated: 5,18
